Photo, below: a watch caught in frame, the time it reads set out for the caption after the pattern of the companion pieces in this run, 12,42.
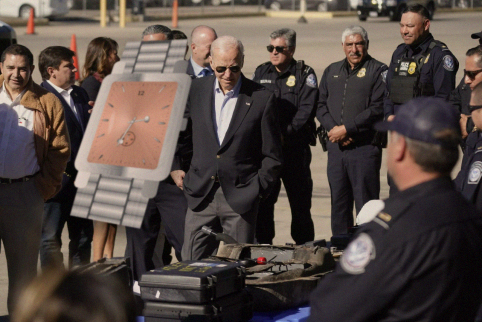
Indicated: 2,33
